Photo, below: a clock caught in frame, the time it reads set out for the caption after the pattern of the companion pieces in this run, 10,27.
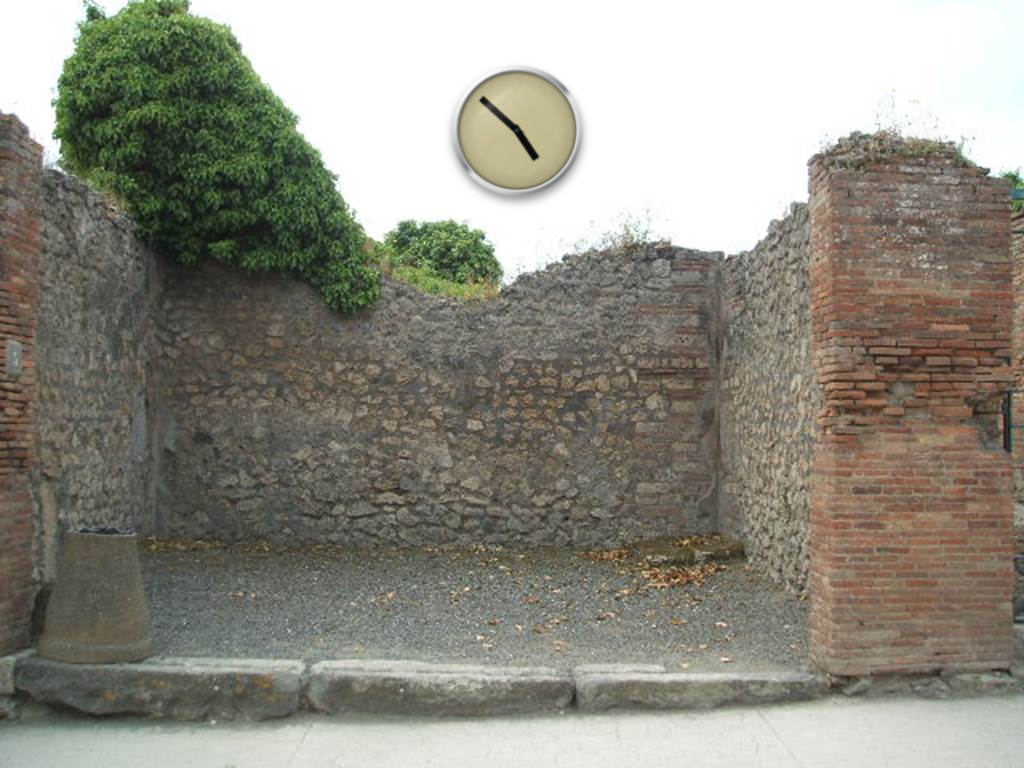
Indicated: 4,52
